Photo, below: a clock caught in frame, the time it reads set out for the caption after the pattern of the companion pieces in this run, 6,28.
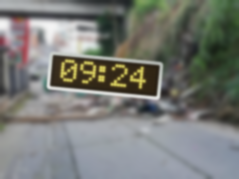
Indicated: 9,24
